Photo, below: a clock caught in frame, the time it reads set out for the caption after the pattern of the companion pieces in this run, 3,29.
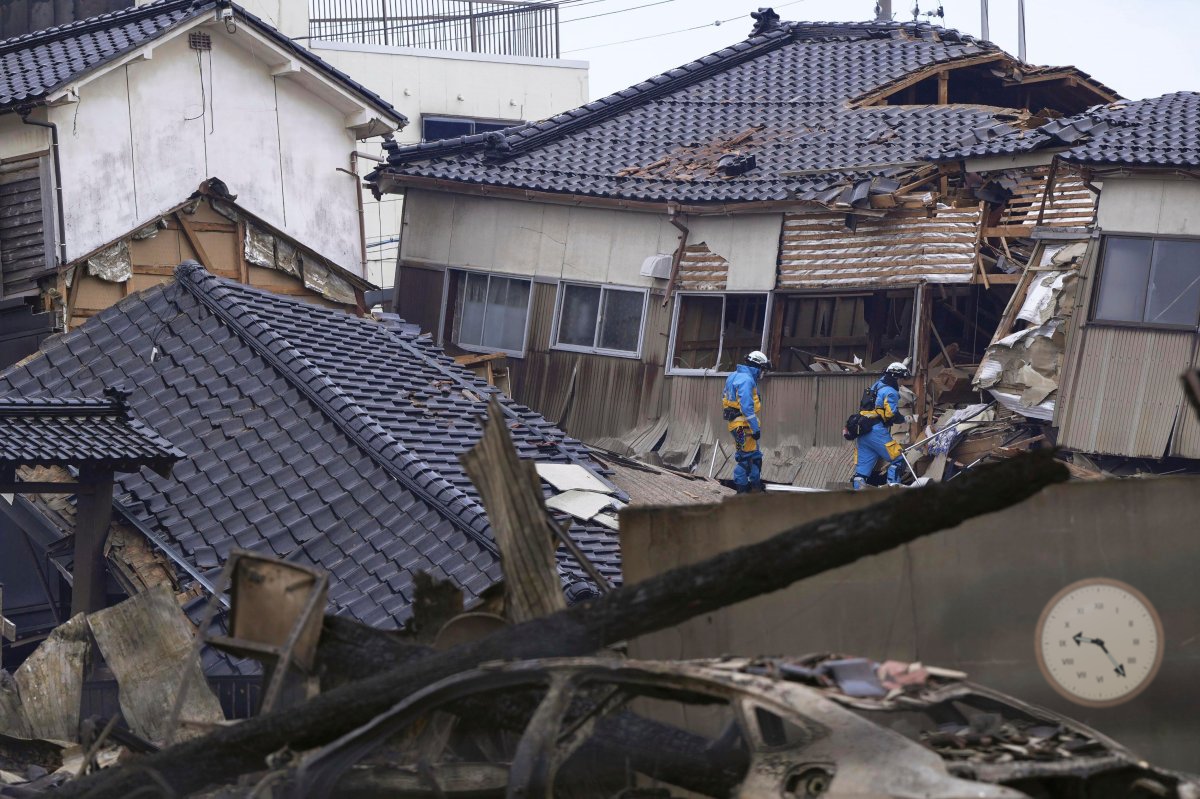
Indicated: 9,24
